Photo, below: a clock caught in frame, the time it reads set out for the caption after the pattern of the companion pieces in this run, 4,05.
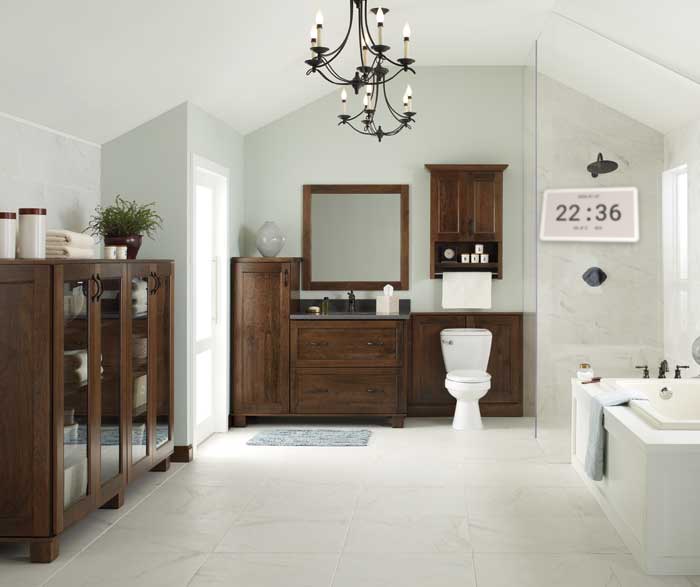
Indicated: 22,36
